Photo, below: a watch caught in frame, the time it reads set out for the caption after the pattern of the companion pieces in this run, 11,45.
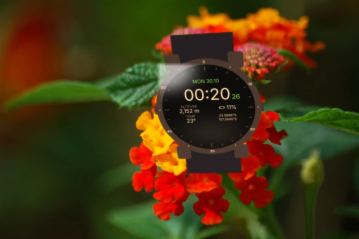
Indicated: 0,20
